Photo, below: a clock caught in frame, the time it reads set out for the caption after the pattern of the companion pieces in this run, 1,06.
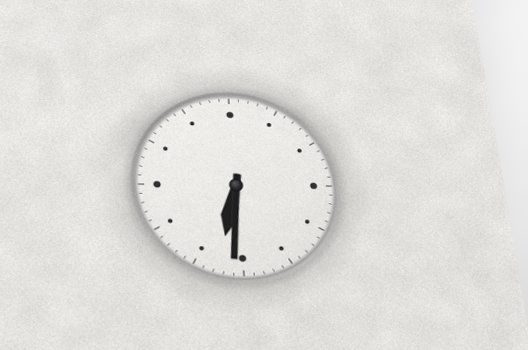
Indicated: 6,31
